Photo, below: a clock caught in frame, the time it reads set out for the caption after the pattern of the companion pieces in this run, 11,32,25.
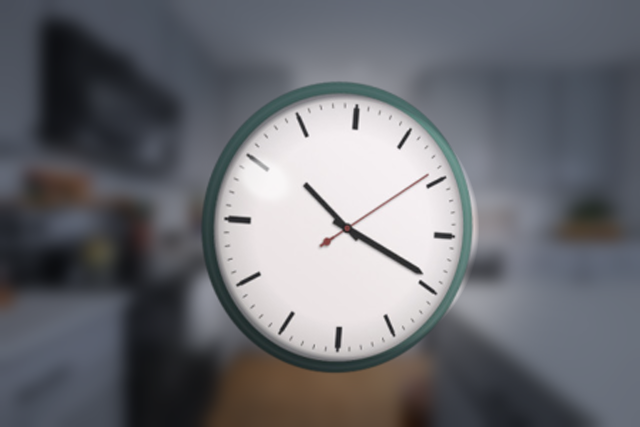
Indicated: 10,19,09
